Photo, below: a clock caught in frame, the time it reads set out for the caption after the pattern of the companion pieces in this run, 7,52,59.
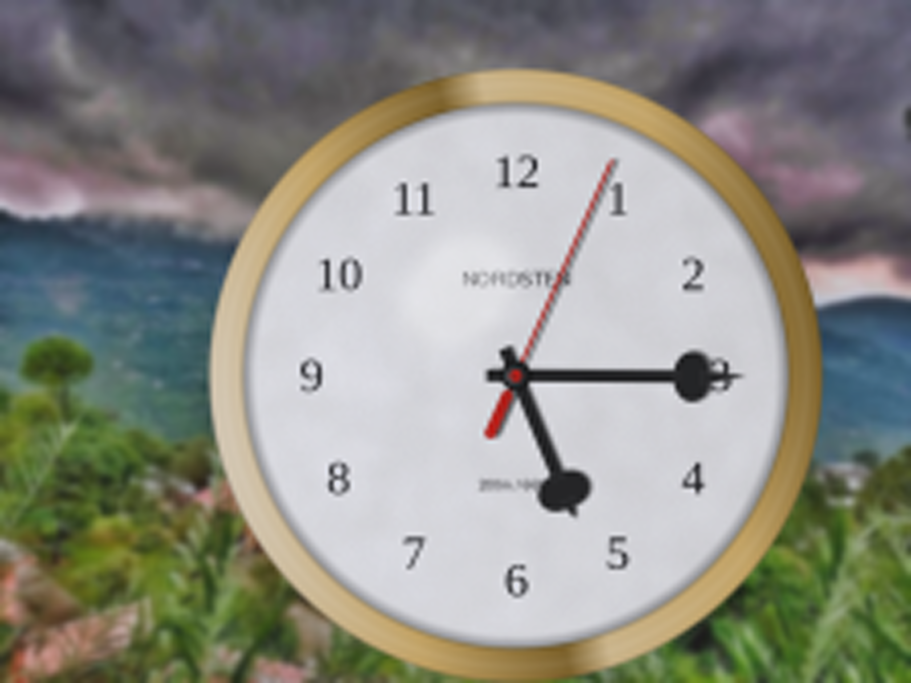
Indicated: 5,15,04
